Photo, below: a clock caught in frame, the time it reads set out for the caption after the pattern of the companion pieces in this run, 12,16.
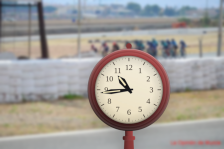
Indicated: 10,44
